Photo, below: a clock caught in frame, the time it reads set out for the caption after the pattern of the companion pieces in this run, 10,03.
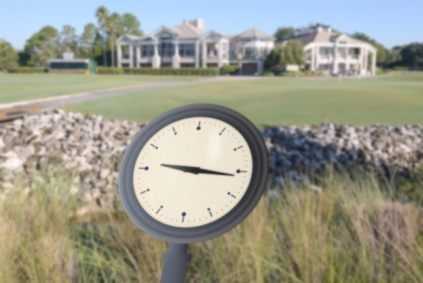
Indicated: 9,16
